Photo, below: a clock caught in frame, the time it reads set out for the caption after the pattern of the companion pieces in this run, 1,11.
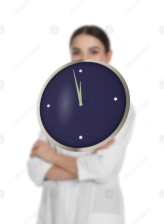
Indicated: 11,58
